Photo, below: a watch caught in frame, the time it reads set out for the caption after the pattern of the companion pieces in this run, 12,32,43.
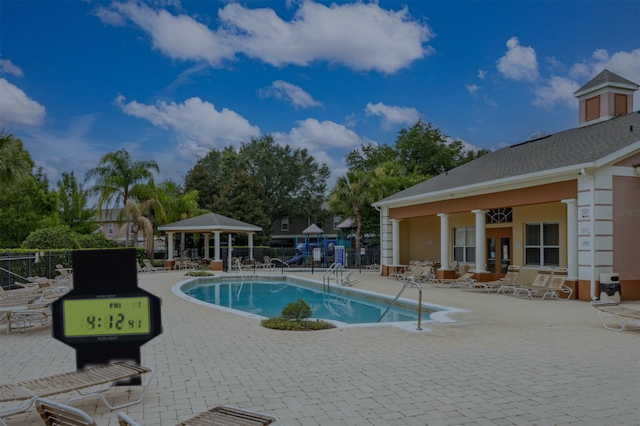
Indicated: 4,12,41
